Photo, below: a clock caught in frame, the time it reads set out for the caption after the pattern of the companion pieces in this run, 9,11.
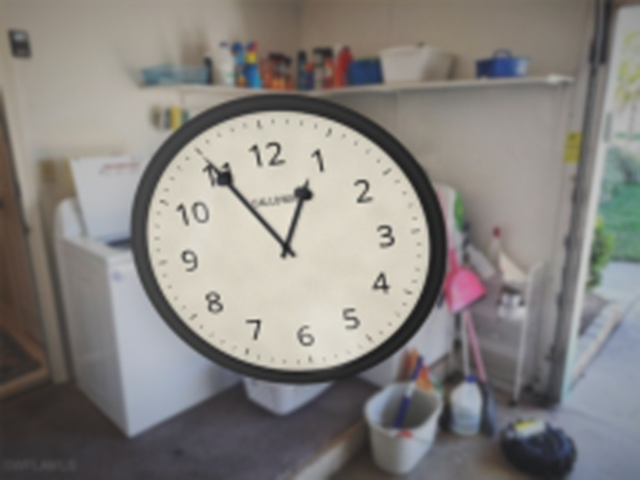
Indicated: 12,55
